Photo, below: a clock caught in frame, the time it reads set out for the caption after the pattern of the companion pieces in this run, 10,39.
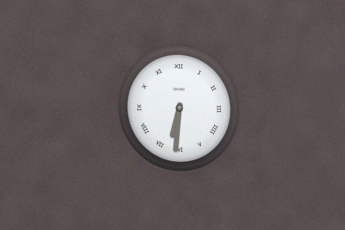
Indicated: 6,31
